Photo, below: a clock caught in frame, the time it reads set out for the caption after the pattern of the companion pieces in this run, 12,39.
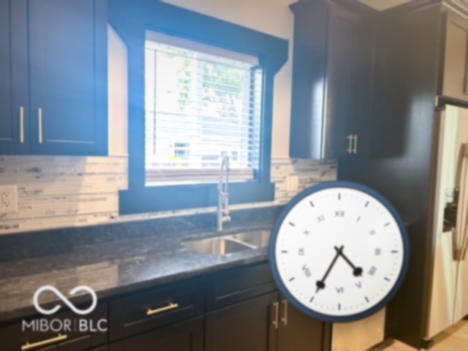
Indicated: 4,35
